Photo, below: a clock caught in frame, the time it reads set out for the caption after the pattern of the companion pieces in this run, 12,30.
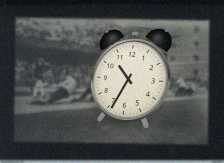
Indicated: 10,34
